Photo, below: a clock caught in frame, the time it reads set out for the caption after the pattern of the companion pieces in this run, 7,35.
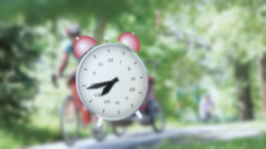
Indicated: 7,44
